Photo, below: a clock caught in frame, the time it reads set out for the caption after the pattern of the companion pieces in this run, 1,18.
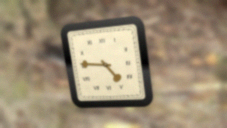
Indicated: 4,46
